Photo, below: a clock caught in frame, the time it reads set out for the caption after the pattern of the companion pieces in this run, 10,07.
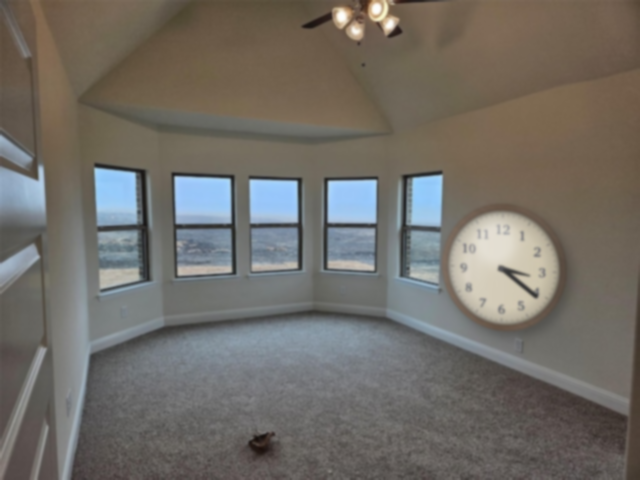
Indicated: 3,21
